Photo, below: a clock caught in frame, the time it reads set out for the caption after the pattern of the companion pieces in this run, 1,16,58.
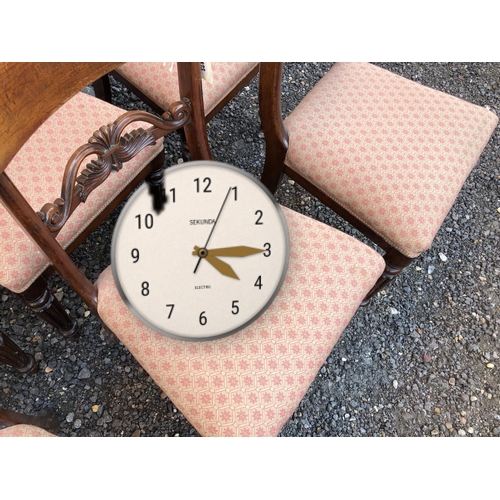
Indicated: 4,15,04
